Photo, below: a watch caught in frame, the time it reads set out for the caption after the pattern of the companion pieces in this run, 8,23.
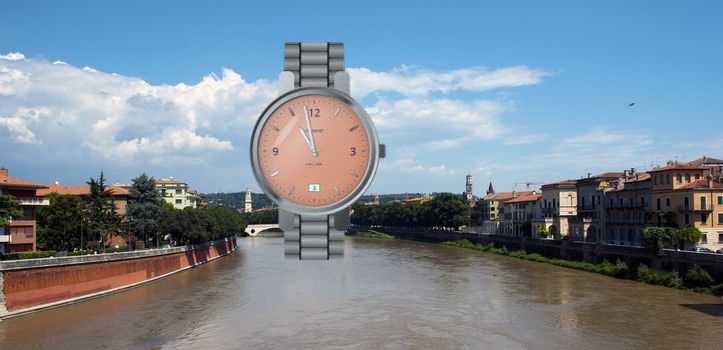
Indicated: 10,58
